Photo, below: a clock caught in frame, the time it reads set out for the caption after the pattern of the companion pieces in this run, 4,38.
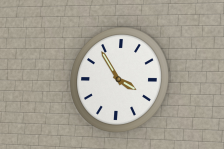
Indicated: 3,54
